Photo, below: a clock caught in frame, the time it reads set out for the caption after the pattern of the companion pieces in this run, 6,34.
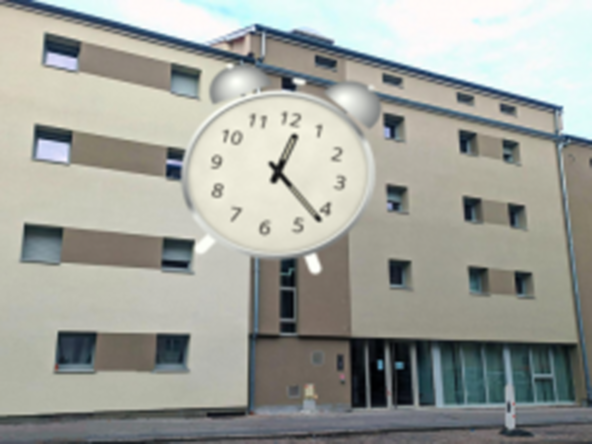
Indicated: 12,22
